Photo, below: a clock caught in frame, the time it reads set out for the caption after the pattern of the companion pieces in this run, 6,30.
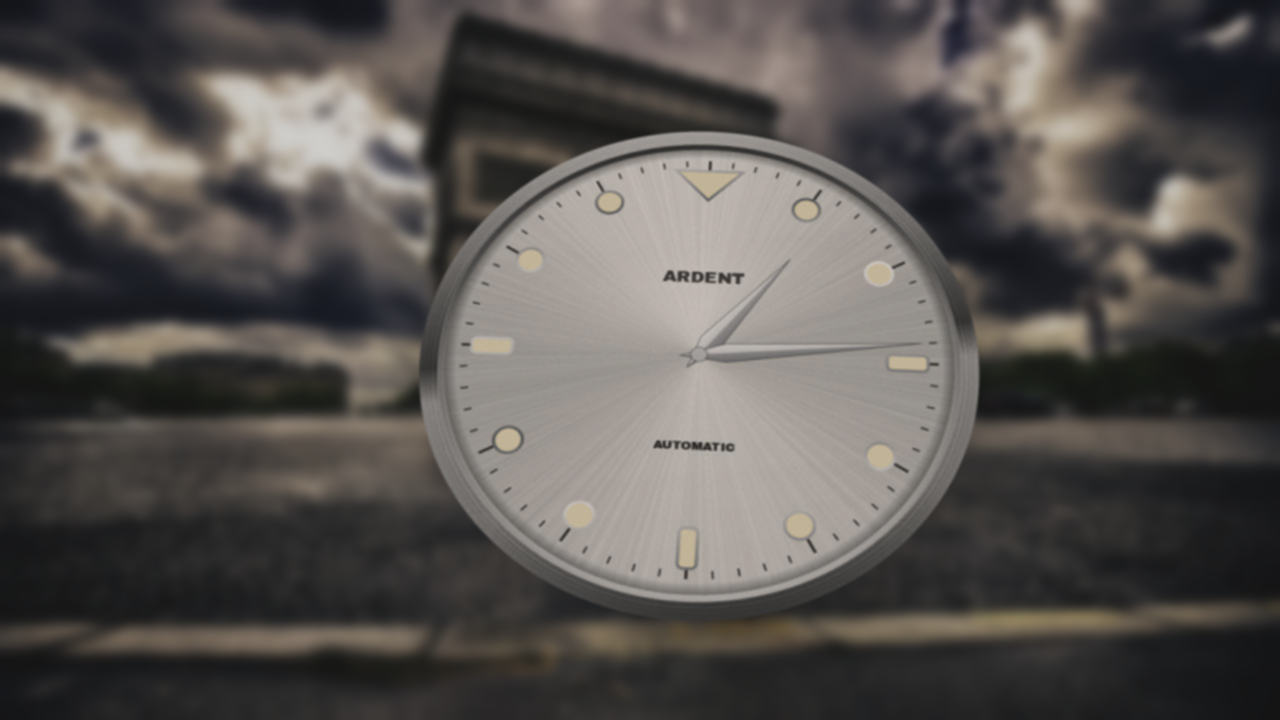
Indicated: 1,14
